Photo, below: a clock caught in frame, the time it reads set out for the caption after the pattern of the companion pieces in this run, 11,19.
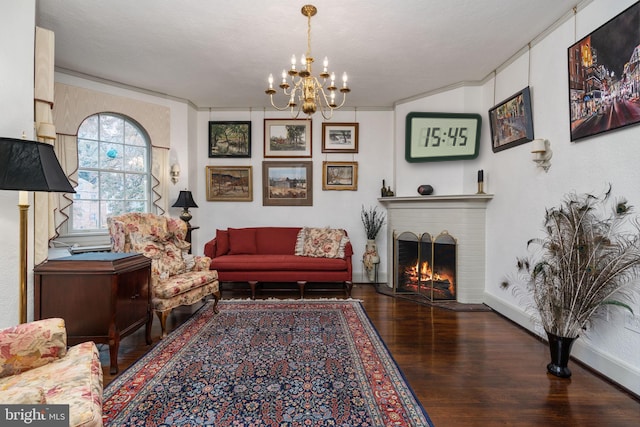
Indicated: 15,45
